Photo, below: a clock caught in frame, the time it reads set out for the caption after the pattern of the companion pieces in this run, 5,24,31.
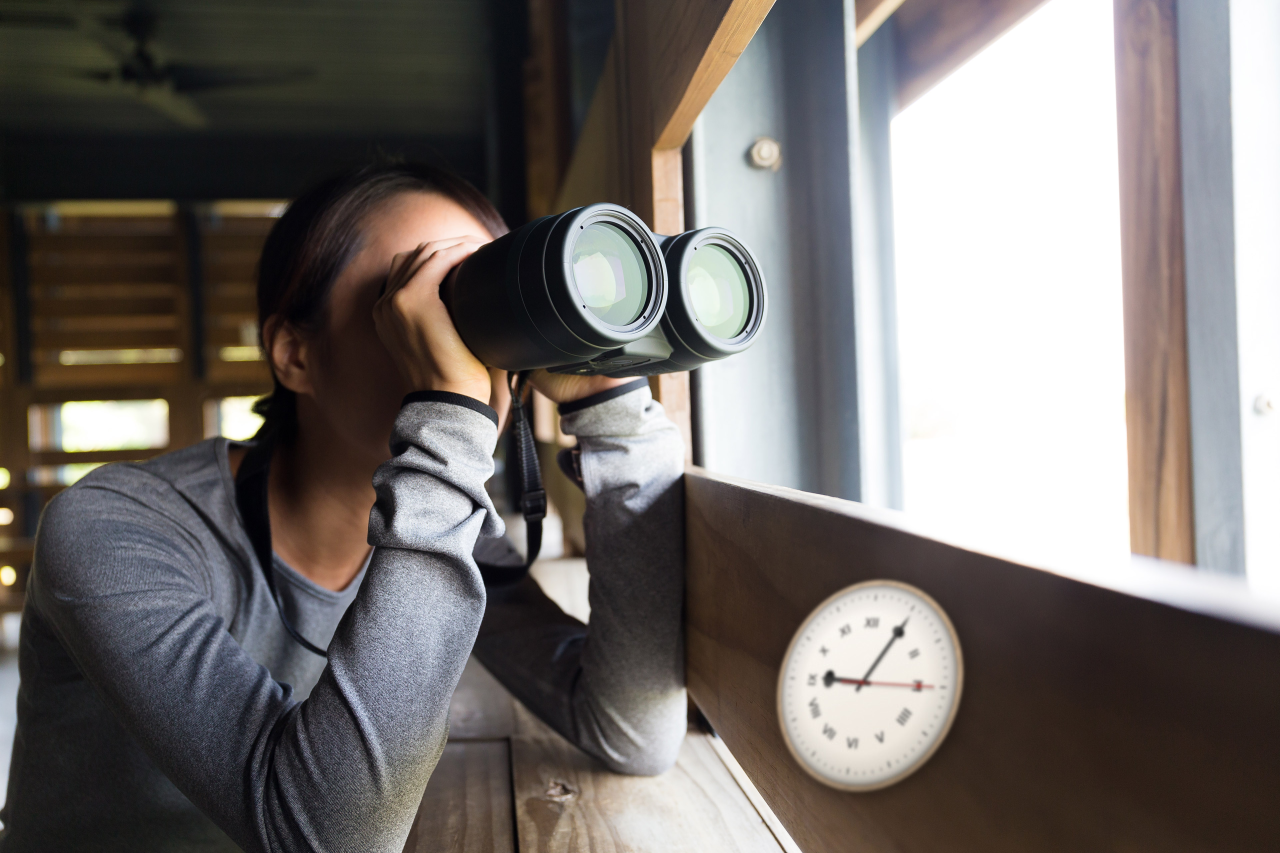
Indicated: 9,05,15
